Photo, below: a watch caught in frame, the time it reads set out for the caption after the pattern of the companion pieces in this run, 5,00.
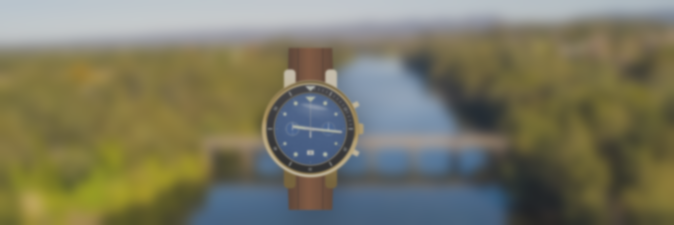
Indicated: 9,16
